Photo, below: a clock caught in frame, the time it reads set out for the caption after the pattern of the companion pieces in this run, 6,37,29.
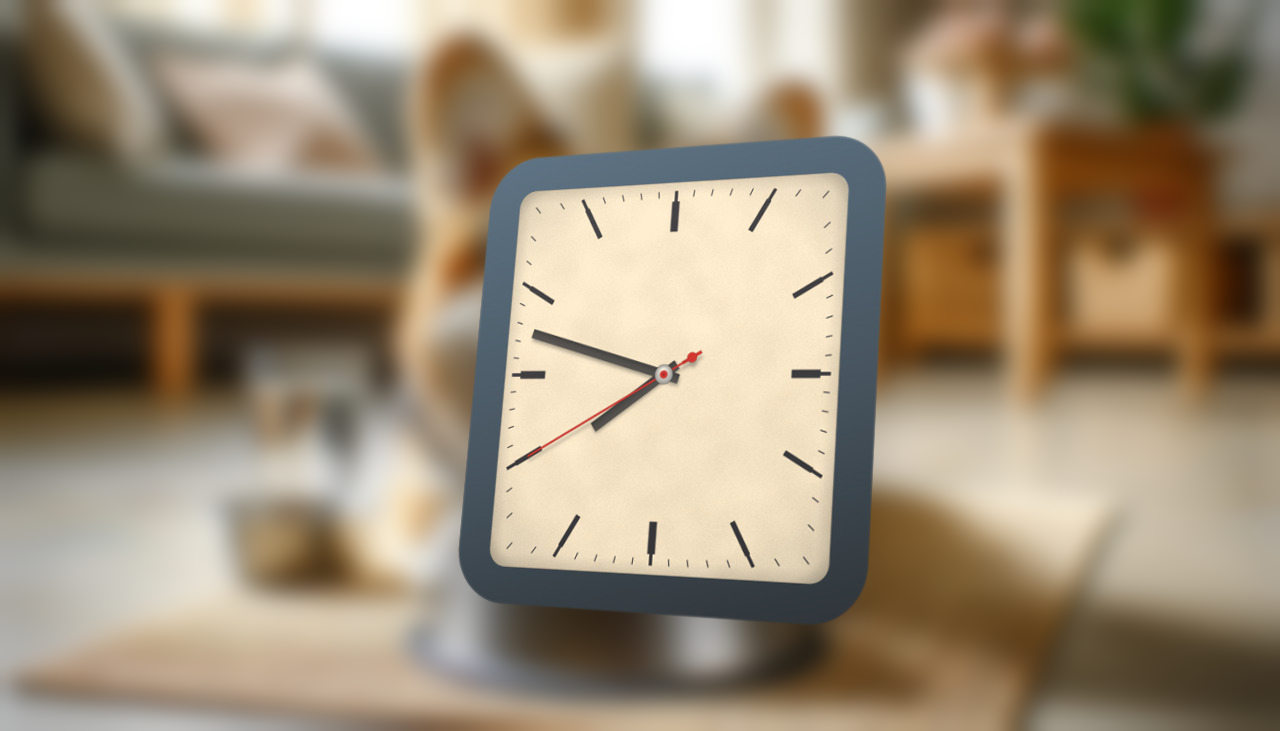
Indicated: 7,47,40
